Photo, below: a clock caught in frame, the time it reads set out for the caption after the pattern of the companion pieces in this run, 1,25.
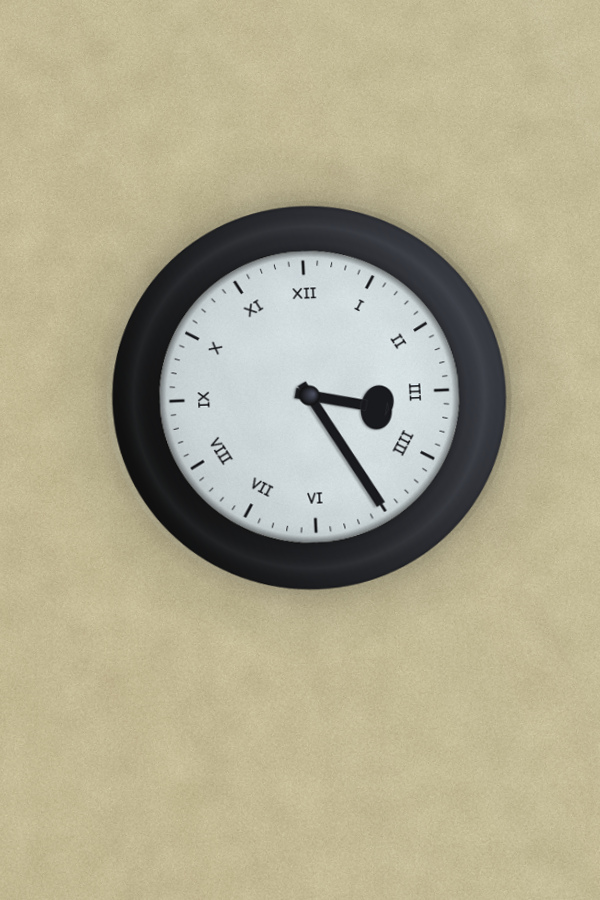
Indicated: 3,25
